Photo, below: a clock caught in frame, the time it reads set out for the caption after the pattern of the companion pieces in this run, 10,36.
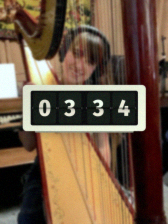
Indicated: 3,34
